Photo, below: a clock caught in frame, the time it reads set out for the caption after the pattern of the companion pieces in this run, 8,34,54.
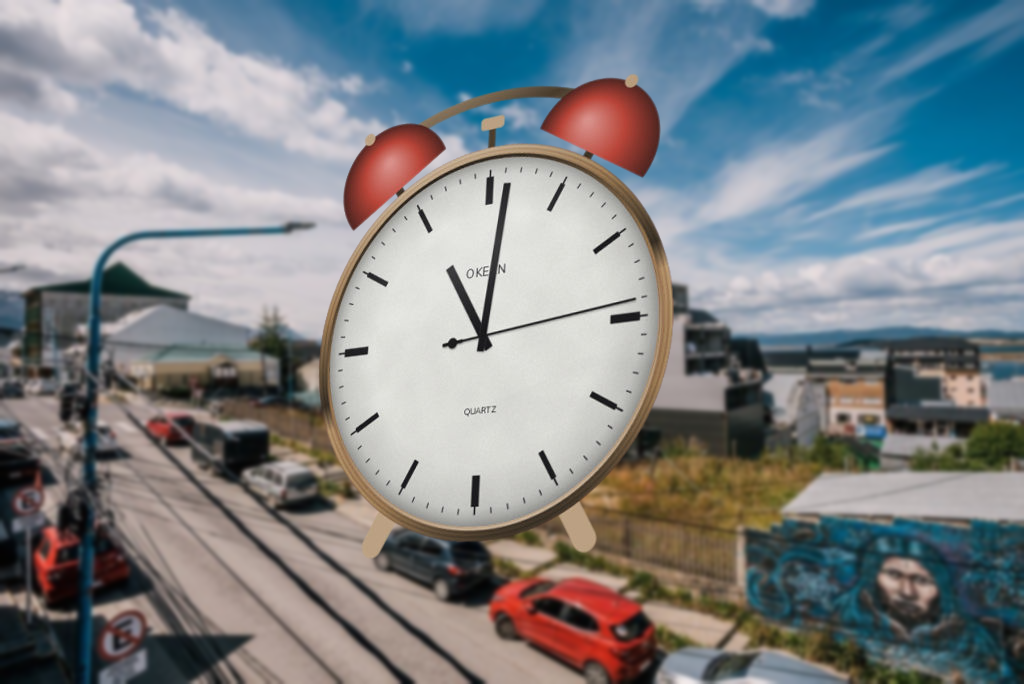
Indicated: 11,01,14
